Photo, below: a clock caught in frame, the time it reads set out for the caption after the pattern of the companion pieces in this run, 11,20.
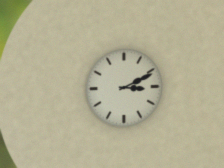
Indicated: 3,11
